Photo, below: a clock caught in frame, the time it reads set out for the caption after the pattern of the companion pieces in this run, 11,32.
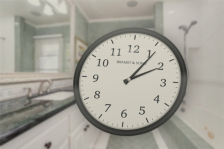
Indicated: 2,06
